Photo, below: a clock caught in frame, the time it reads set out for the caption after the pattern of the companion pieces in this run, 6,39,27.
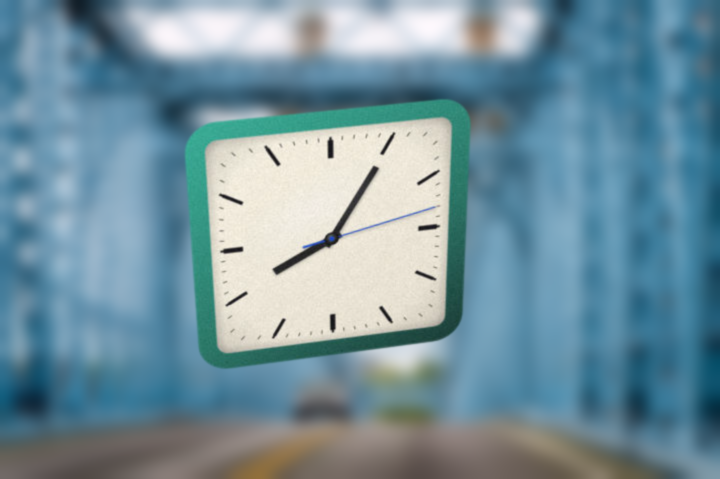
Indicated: 8,05,13
